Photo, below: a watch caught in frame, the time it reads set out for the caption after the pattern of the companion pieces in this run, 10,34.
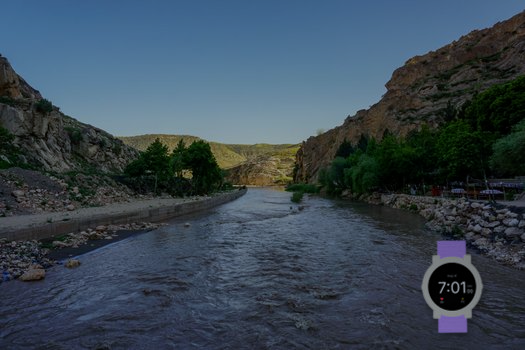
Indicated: 7,01
